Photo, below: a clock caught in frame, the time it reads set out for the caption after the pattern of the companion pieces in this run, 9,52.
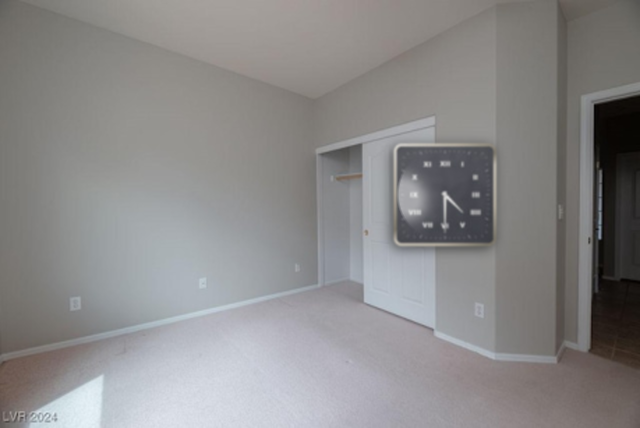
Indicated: 4,30
